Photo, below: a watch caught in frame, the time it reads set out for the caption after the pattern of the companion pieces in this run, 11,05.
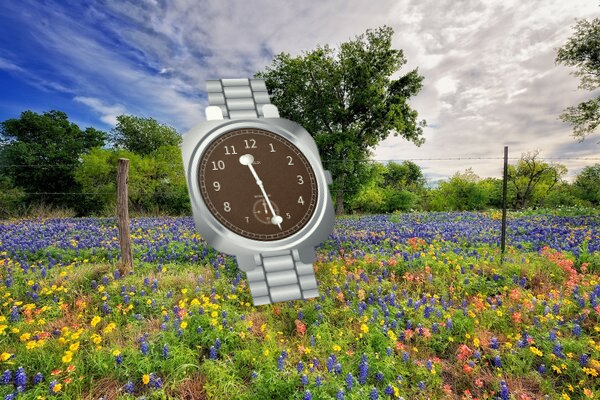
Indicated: 11,28
